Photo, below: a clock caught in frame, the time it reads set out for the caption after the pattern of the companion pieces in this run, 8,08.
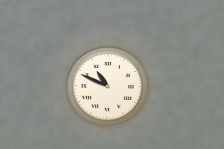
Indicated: 10,49
